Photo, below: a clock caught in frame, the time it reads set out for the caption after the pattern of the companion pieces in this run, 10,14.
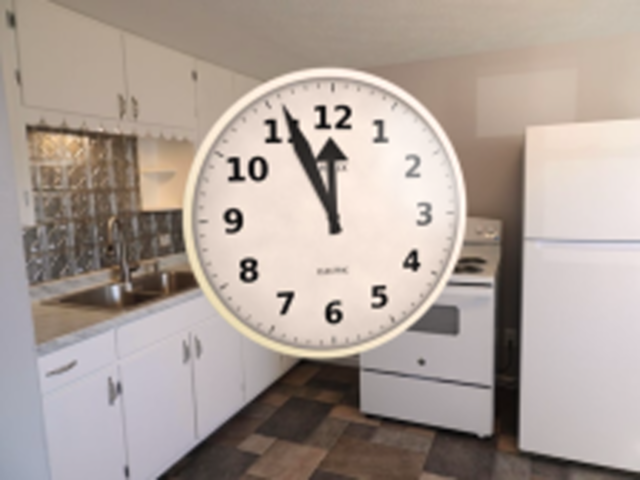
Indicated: 11,56
